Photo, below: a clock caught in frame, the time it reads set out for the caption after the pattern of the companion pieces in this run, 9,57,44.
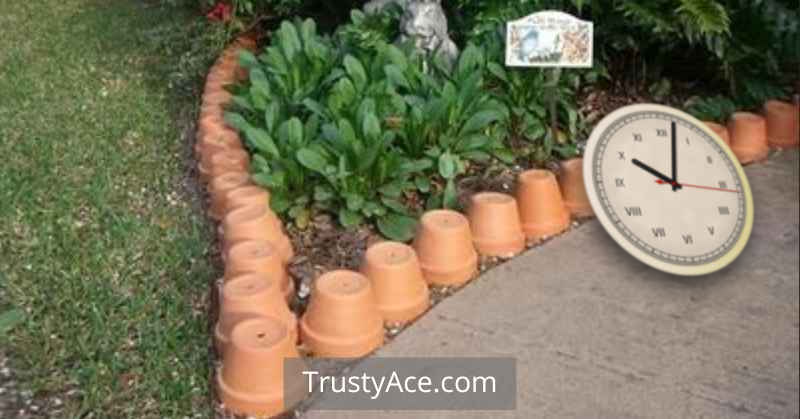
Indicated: 10,02,16
